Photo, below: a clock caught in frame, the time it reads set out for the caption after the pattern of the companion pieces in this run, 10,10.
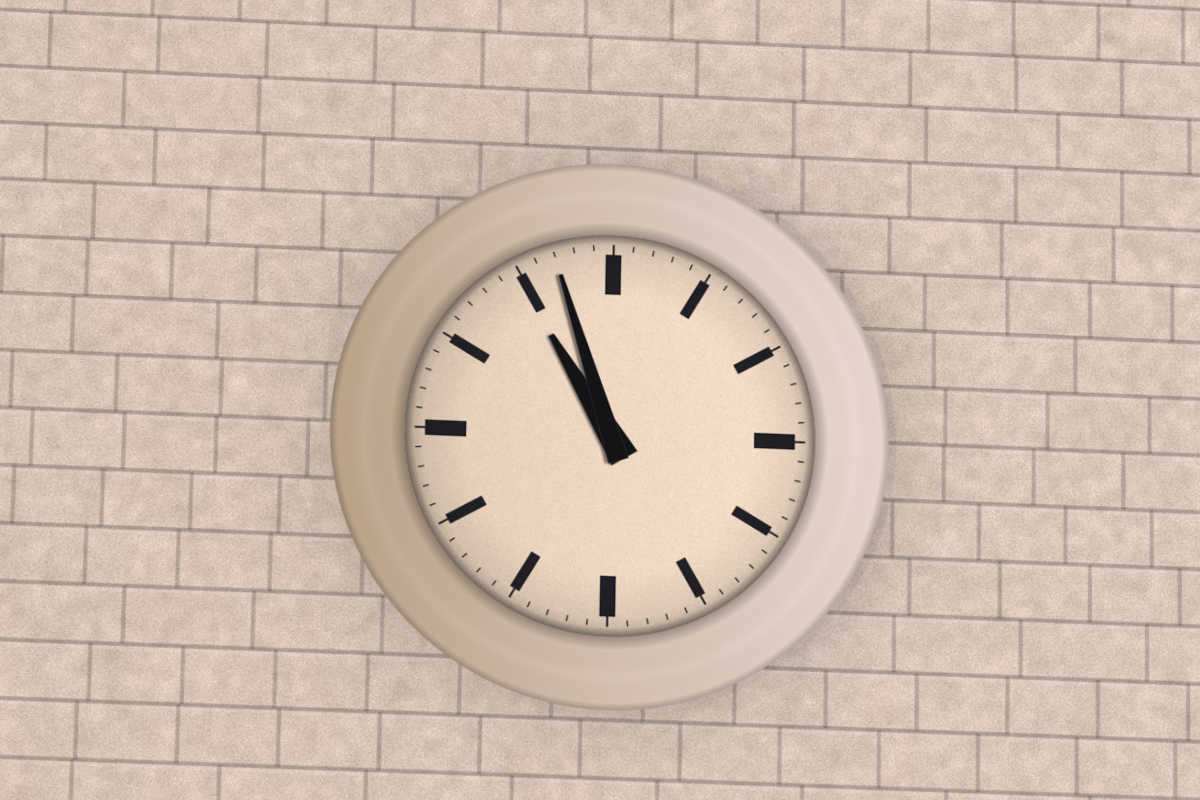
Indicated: 10,57
